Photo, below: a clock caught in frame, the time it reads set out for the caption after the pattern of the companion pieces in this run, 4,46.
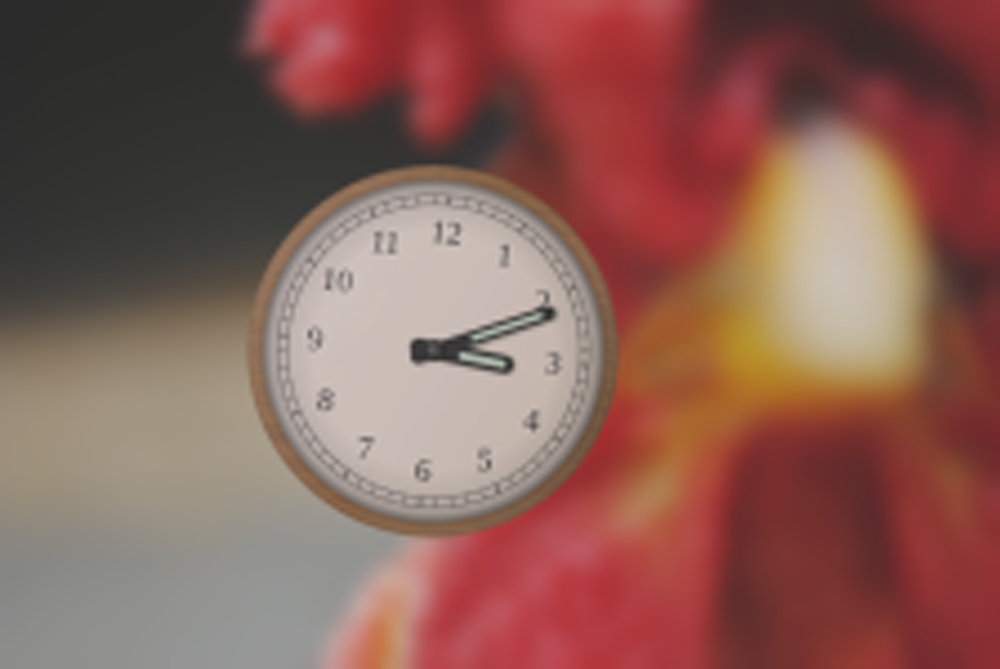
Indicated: 3,11
